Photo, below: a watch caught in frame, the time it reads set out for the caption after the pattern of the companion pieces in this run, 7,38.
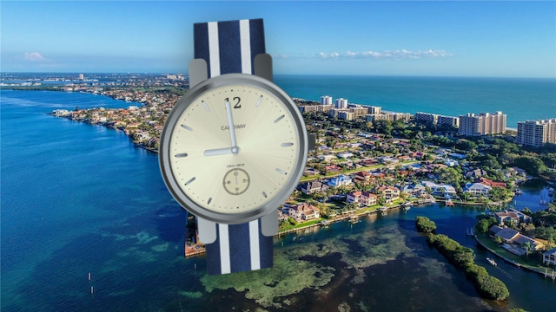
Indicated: 8,59
